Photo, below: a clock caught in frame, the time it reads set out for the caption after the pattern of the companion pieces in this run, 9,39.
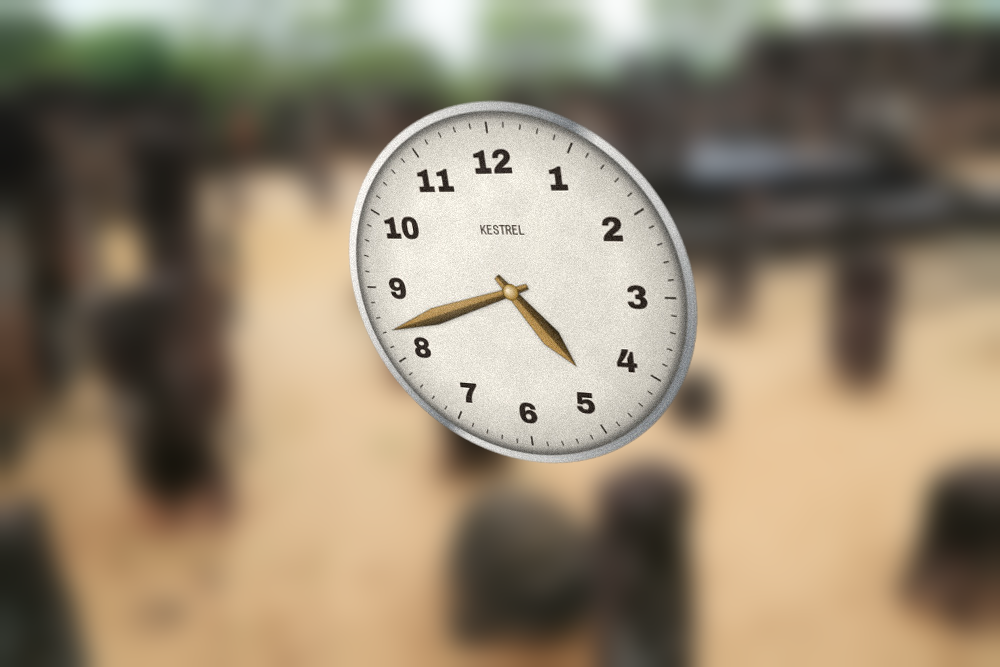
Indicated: 4,42
